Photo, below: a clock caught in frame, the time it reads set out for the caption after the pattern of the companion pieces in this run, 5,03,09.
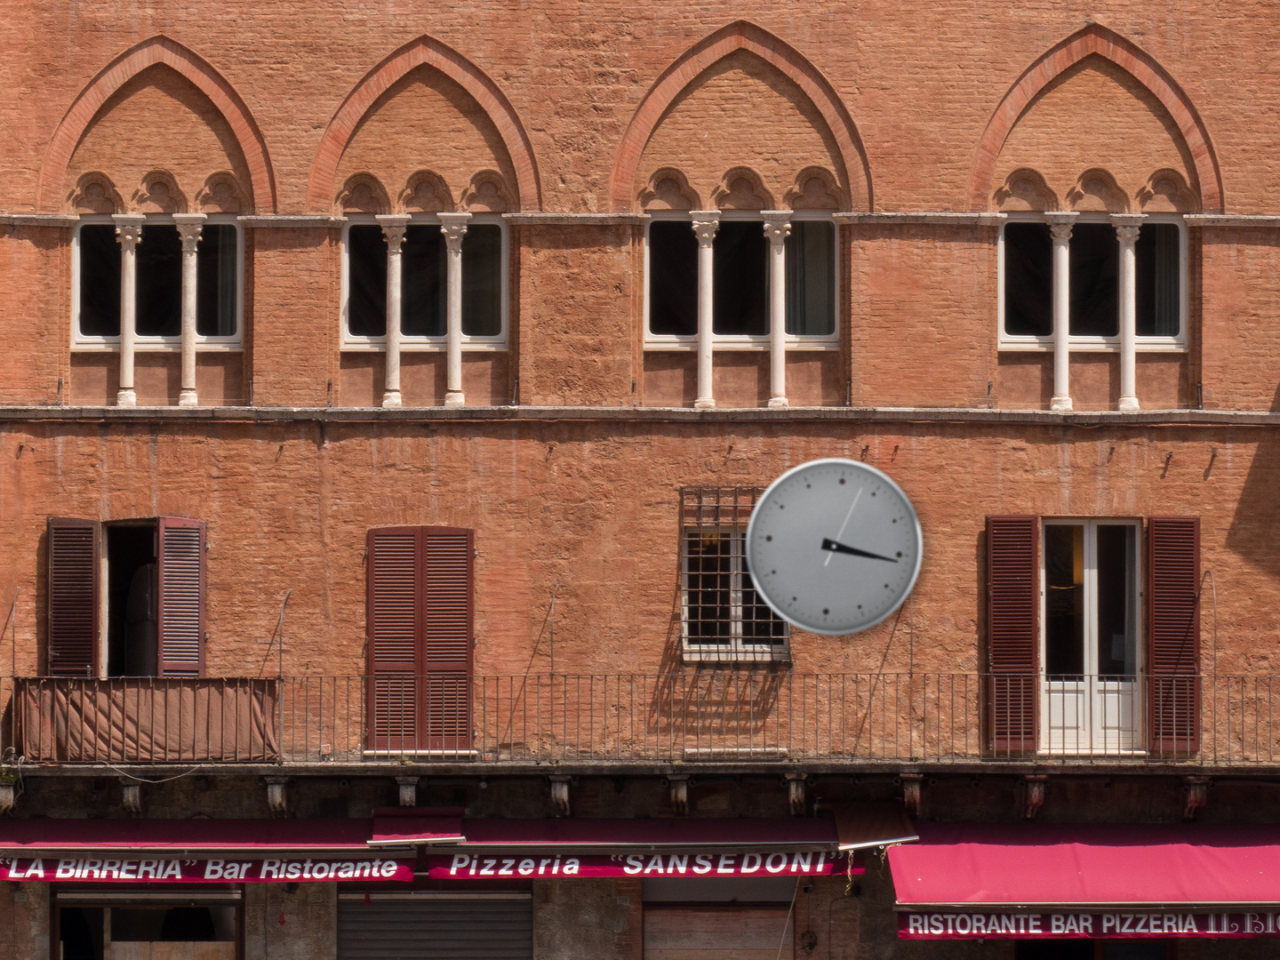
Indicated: 3,16,03
